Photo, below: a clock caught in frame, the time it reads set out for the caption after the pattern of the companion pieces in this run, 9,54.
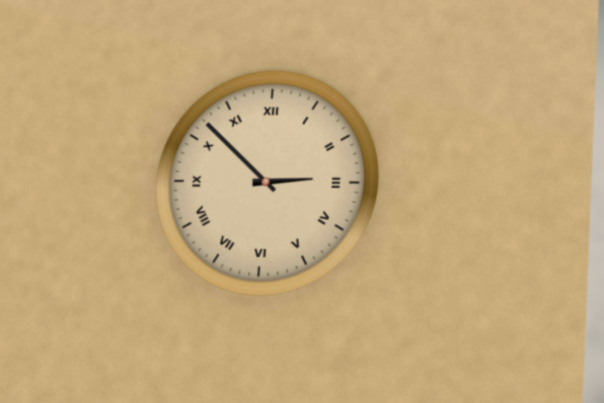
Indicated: 2,52
